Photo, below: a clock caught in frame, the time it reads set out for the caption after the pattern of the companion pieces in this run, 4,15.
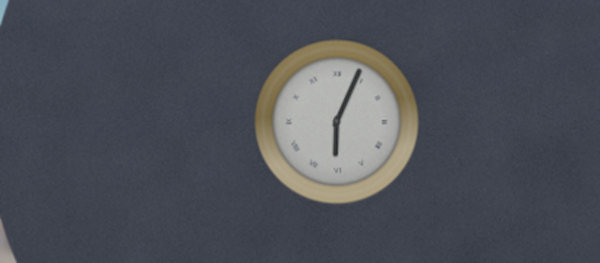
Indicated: 6,04
